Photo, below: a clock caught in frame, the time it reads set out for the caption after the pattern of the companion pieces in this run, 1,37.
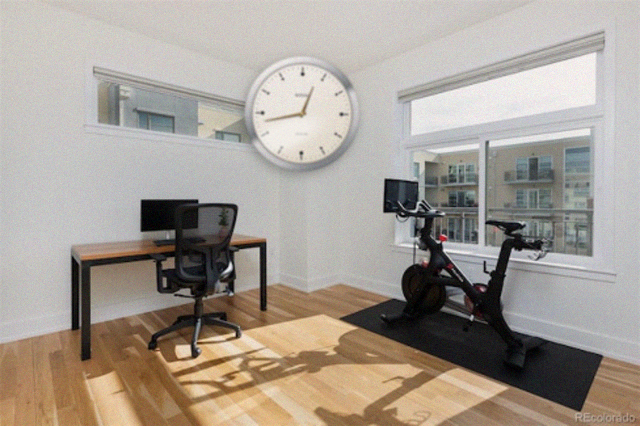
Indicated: 12,43
